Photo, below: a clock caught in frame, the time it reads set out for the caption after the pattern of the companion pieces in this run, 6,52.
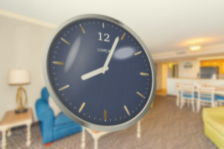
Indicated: 8,04
